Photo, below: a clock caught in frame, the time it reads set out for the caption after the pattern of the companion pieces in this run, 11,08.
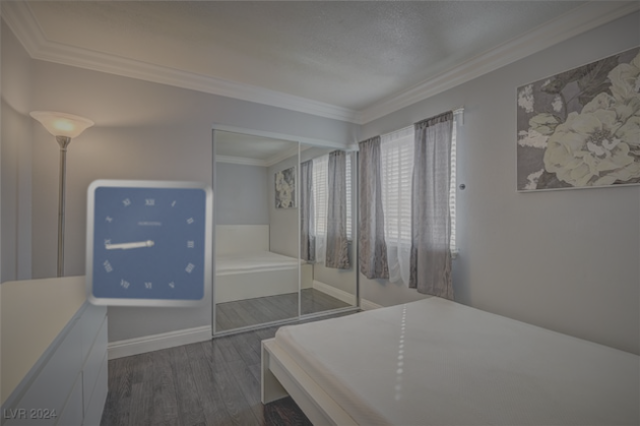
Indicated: 8,44
